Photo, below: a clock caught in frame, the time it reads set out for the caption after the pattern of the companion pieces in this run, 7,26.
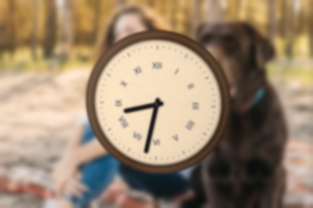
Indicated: 8,32
